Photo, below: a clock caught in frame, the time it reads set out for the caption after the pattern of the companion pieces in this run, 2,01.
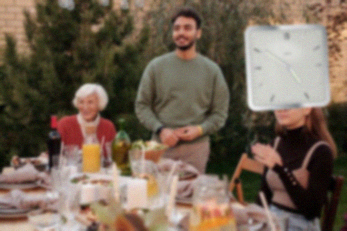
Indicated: 4,51
